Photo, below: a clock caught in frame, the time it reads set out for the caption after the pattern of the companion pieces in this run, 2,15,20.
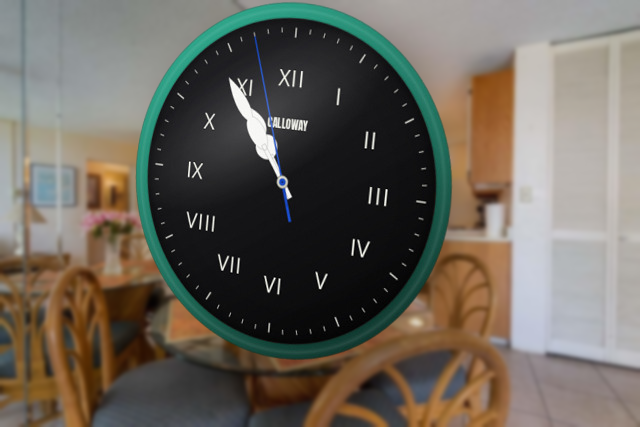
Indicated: 10,53,57
